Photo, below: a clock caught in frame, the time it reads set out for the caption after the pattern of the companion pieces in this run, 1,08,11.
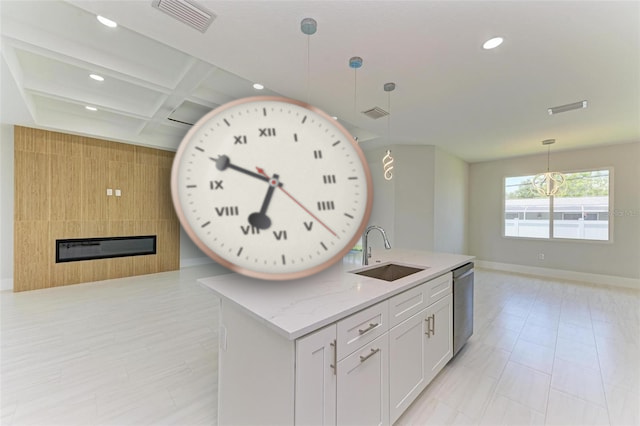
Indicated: 6,49,23
